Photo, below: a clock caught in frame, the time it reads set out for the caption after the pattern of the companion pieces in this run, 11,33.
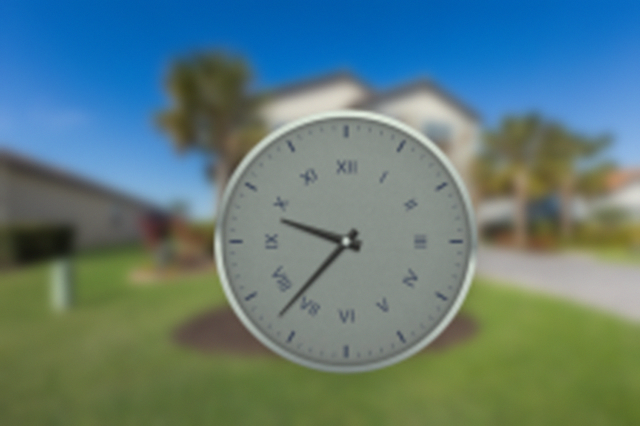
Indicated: 9,37
